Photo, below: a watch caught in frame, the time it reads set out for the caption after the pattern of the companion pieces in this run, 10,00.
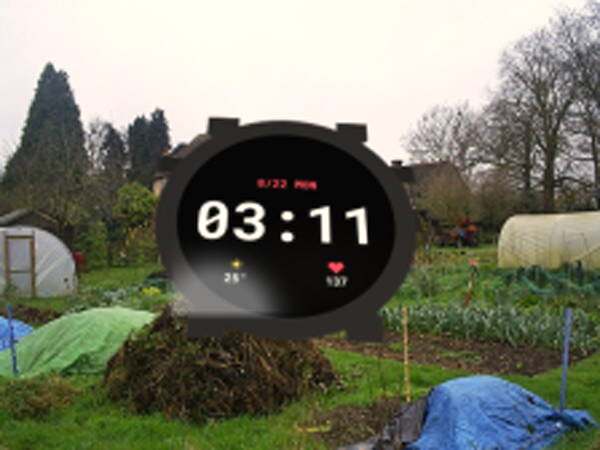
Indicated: 3,11
